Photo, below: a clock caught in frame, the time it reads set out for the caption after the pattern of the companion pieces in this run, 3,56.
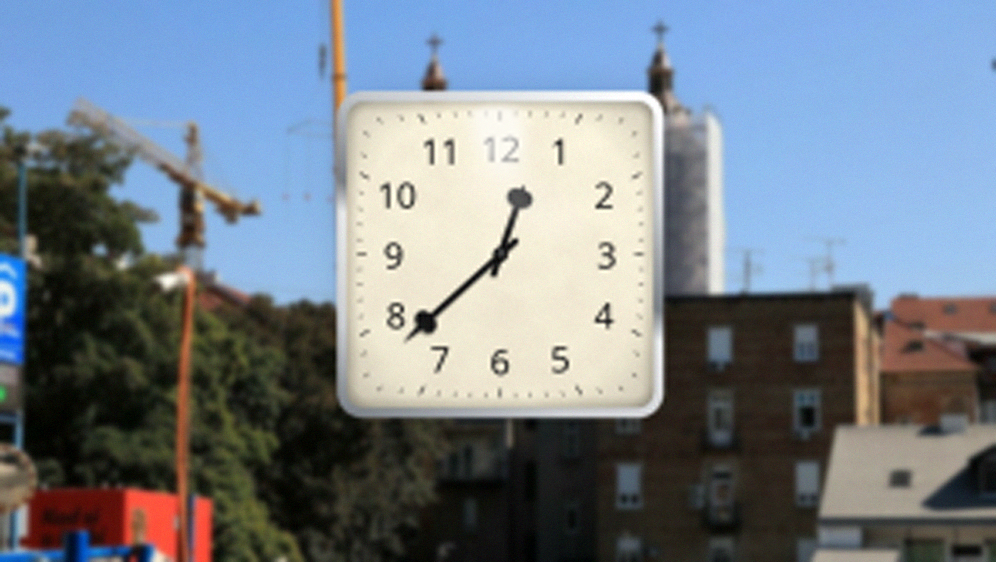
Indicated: 12,38
